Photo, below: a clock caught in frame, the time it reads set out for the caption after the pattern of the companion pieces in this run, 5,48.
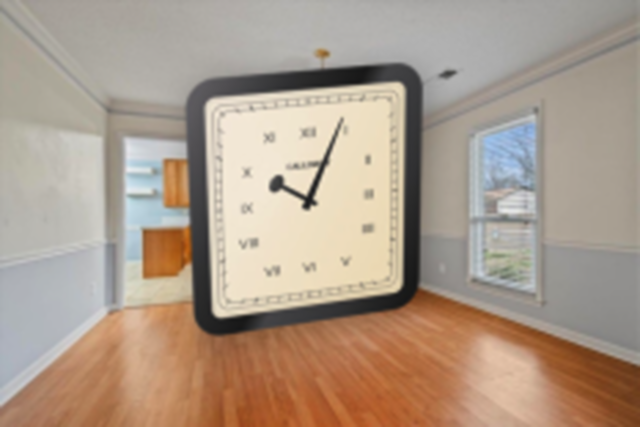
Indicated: 10,04
